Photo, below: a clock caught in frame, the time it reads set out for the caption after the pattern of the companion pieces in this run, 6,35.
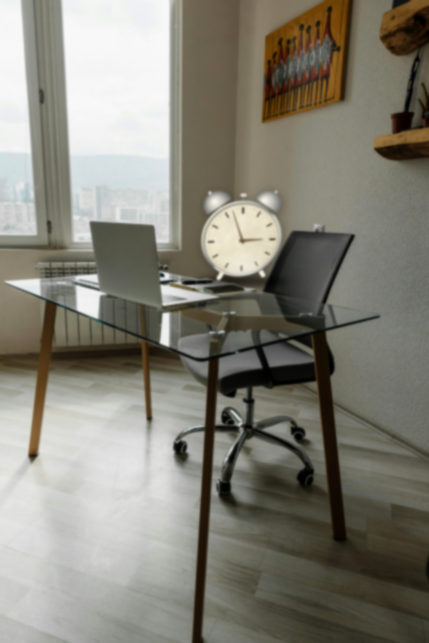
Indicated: 2,57
